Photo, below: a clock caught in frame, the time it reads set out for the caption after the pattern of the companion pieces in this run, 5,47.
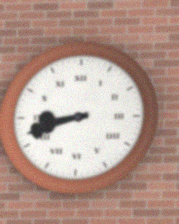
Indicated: 8,42
